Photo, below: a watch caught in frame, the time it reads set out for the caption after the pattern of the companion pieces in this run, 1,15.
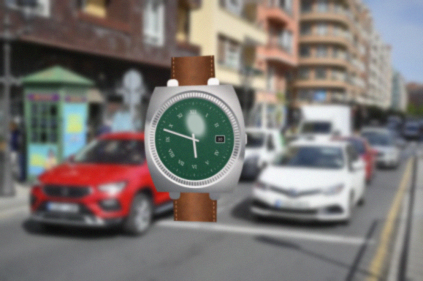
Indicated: 5,48
